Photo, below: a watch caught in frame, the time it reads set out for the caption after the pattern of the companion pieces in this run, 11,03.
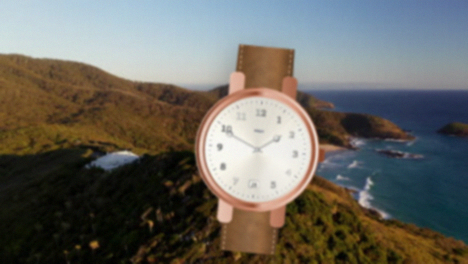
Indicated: 1,49
